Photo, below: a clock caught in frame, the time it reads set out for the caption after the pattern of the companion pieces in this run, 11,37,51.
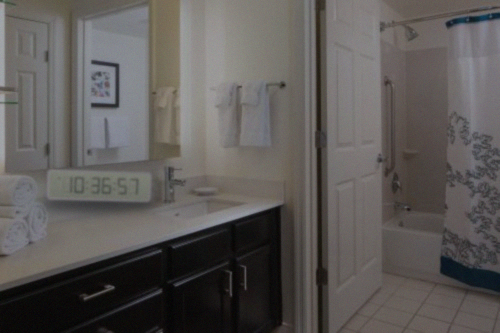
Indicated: 10,36,57
